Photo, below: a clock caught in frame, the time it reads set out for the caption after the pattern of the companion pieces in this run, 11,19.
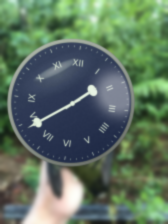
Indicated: 1,39
